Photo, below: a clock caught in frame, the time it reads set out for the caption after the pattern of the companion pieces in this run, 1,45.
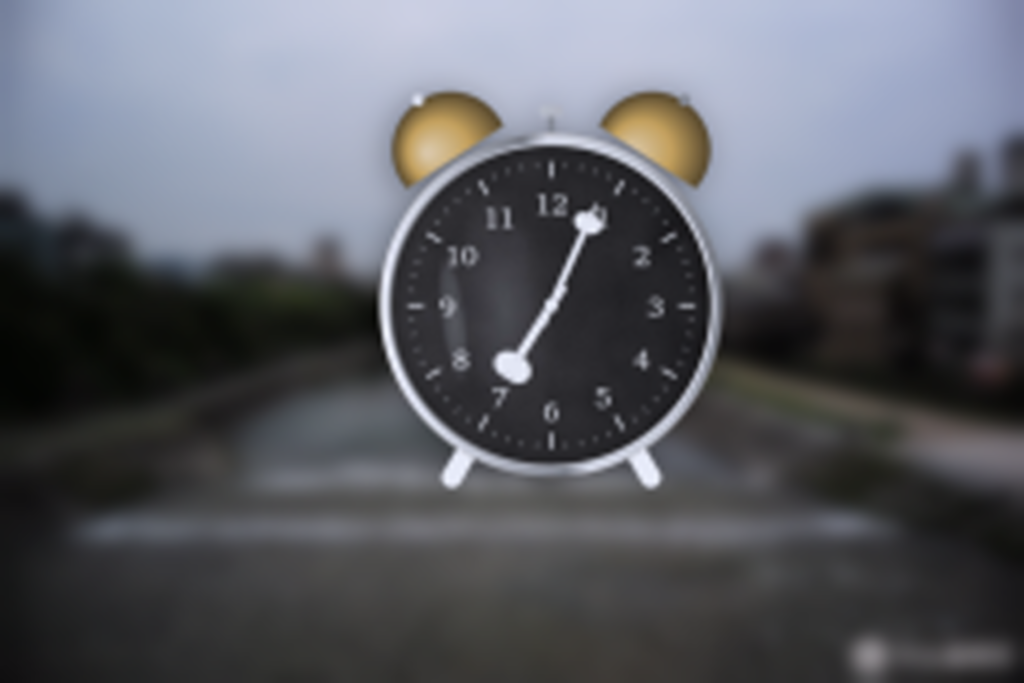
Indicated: 7,04
